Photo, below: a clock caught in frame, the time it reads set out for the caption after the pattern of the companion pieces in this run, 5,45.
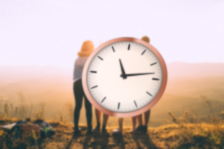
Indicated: 11,13
